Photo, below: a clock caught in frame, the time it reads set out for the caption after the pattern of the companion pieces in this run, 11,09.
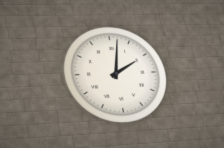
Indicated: 2,02
